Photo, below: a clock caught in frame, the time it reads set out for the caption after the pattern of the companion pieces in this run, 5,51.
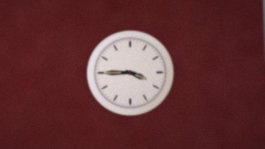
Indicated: 3,45
